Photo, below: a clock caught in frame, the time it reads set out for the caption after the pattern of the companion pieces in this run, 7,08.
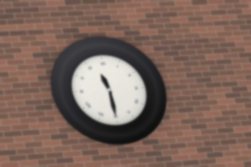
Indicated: 11,30
